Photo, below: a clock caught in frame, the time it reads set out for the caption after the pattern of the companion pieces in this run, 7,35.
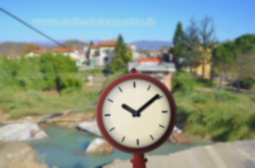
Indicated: 10,09
